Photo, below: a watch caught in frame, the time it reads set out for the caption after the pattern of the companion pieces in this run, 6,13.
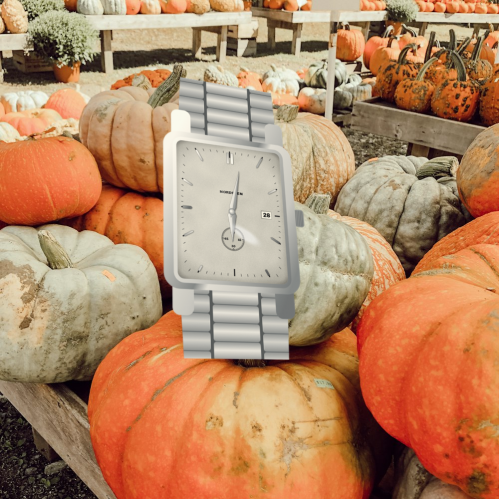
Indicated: 6,02
